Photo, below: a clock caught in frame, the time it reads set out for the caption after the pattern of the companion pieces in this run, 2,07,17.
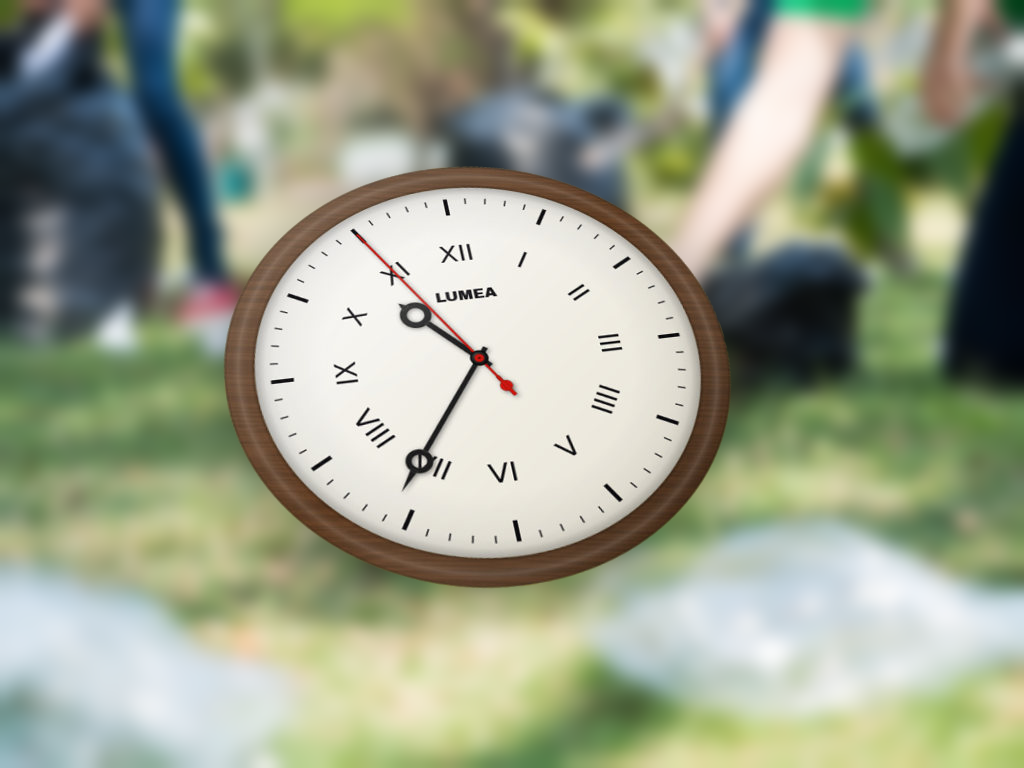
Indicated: 10,35,55
